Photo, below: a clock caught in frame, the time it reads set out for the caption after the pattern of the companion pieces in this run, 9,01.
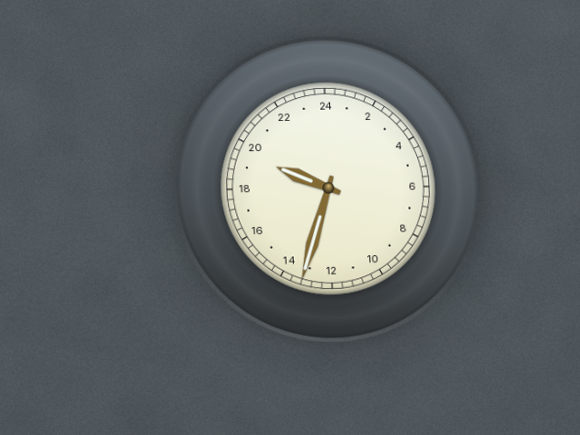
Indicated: 19,33
